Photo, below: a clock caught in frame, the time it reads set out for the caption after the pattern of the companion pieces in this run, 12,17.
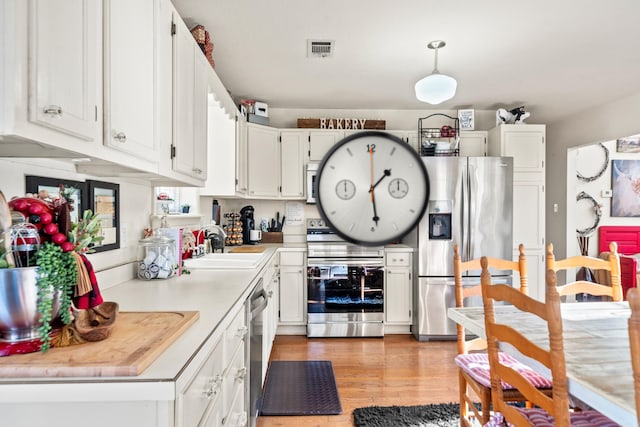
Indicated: 1,29
